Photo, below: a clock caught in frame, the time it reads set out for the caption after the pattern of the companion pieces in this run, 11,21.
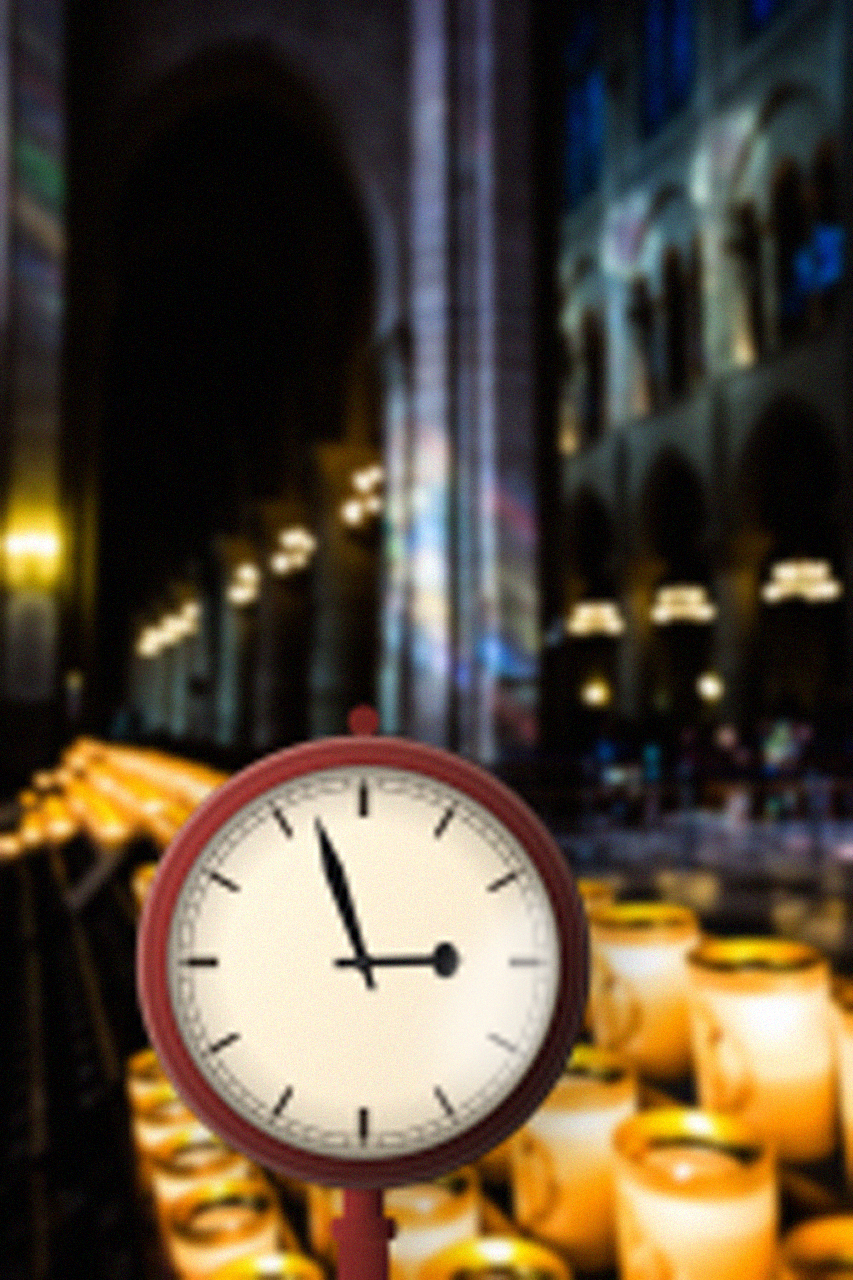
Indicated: 2,57
